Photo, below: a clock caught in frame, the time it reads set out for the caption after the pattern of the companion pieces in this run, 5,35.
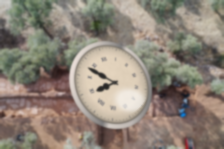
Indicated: 8,53
